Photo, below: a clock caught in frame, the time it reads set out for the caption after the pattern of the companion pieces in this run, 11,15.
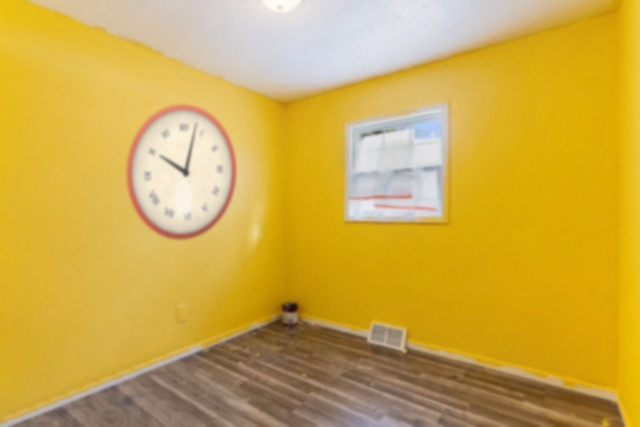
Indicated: 10,03
